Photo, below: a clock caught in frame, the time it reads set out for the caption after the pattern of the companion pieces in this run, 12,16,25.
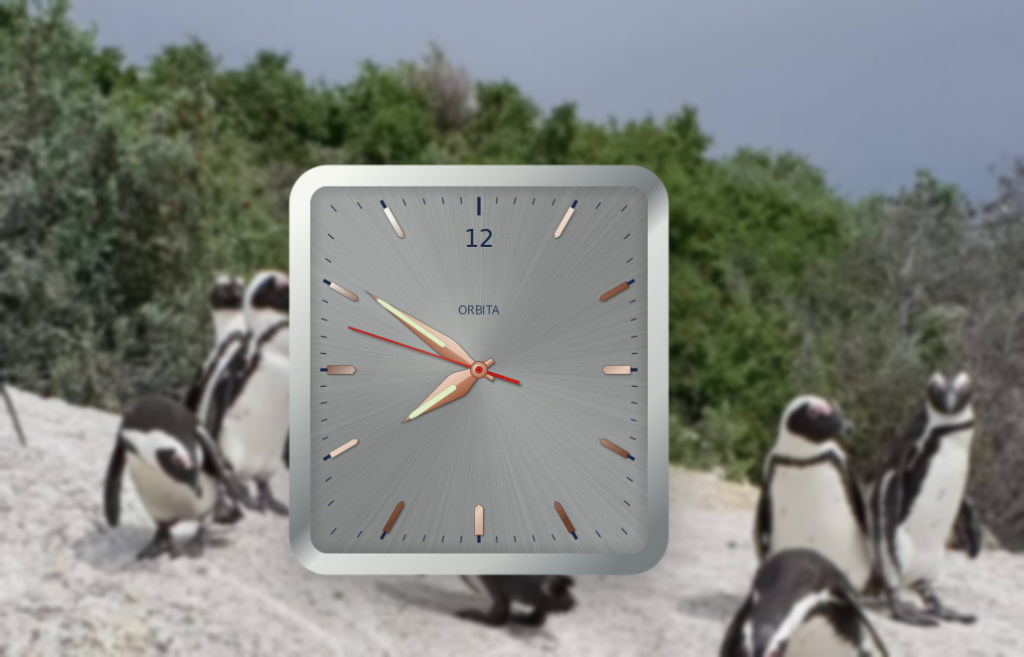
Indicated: 7,50,48
